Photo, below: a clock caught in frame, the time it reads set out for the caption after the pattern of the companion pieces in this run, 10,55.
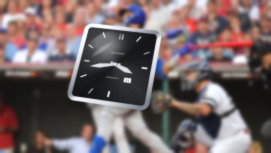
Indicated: 3,43
